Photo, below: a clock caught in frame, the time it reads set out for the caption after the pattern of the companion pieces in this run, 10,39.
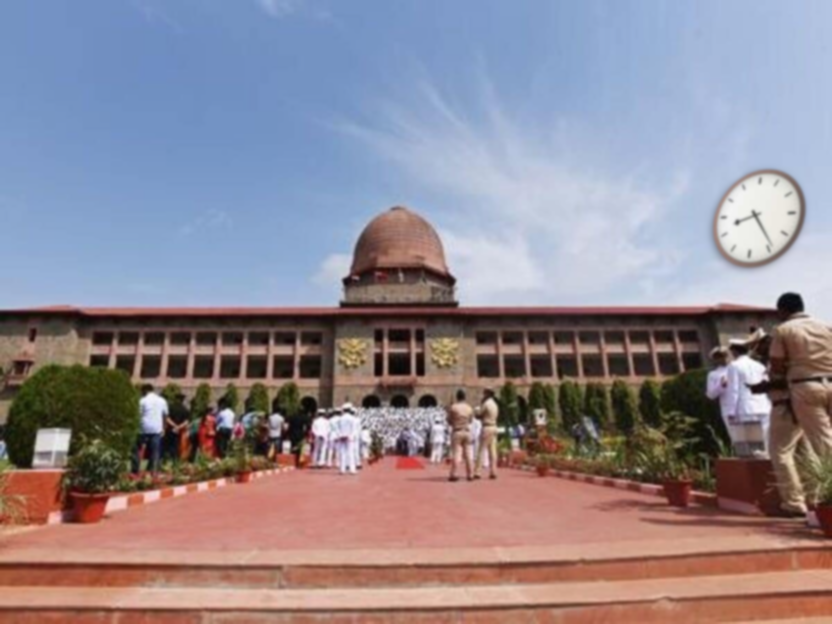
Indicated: 8,24
